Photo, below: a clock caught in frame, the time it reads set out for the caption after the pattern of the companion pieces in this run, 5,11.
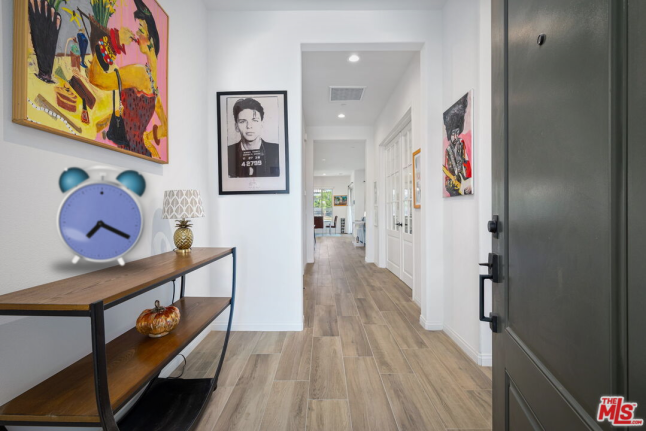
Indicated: 7,19
